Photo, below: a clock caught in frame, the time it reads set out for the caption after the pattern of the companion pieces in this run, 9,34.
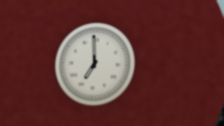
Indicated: 6,59
